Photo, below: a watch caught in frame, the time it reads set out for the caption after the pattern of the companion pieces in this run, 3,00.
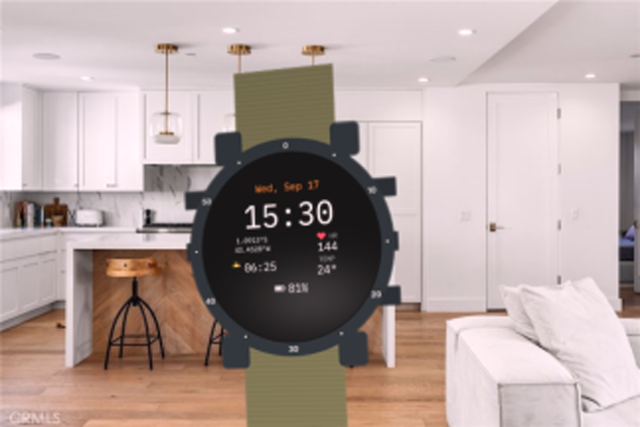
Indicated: 15,30
